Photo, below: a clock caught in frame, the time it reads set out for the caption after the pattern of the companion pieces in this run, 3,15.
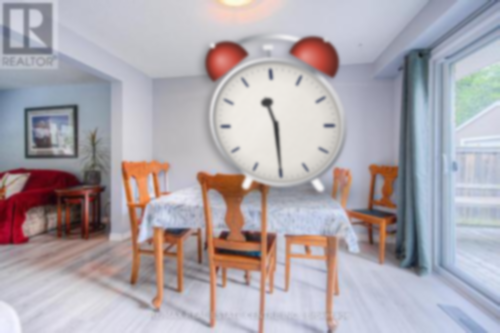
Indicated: 11,30
